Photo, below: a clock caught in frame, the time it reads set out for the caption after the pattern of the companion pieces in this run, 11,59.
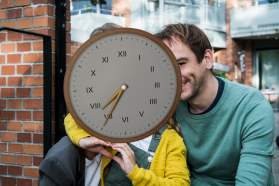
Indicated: 7,35
